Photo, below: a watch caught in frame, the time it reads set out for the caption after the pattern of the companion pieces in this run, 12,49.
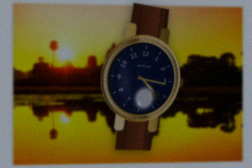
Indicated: 4,16
